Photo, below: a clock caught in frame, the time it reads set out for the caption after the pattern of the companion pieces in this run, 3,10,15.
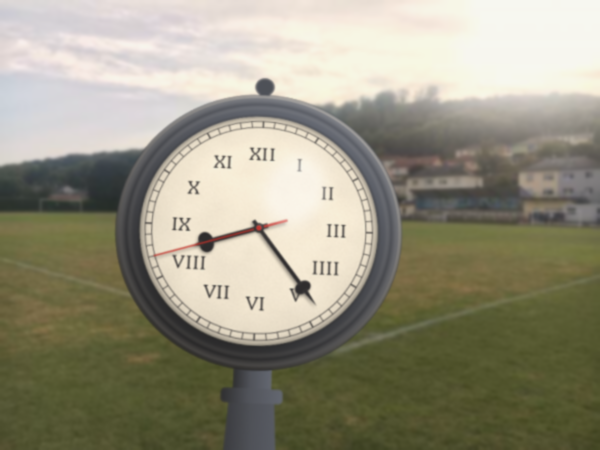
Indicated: 8,23,42
